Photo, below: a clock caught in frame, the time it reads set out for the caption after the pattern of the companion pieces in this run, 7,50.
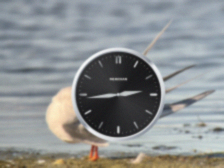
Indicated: 2,44
